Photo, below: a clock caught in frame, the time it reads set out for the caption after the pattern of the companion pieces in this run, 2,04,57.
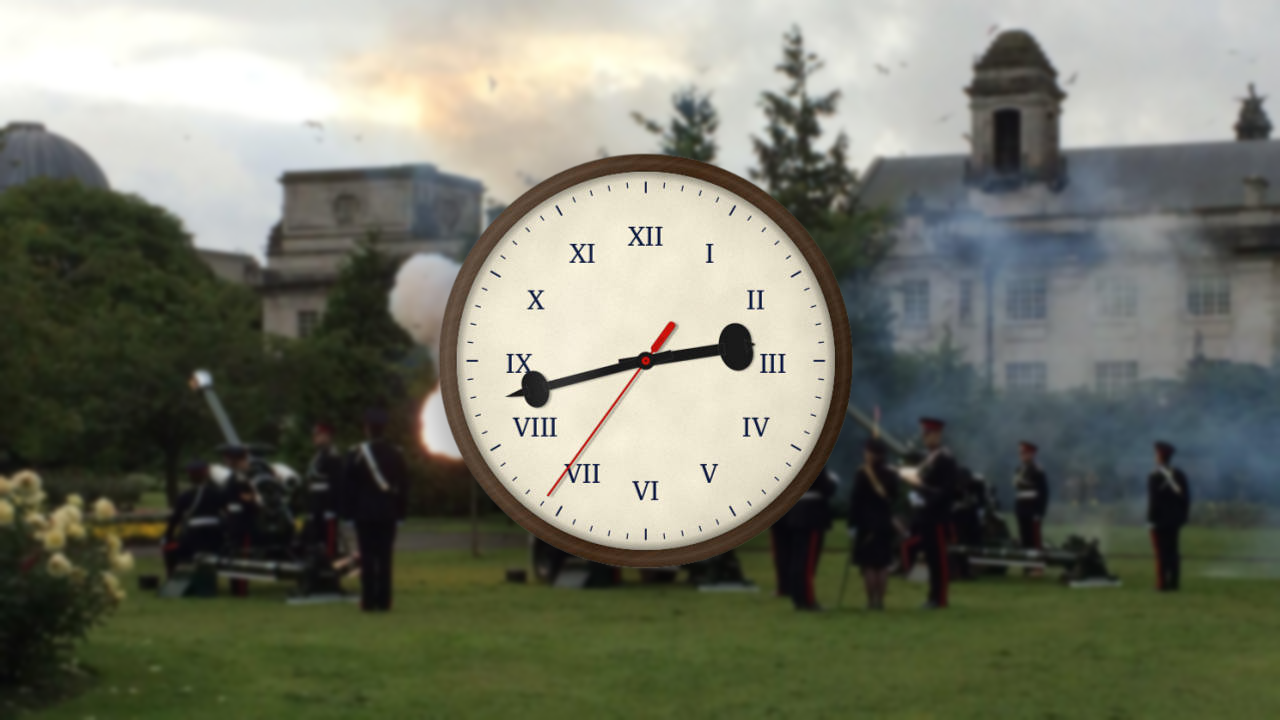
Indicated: 2,42,36
